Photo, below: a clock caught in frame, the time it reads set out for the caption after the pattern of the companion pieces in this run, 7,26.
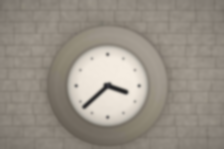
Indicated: 3,38
